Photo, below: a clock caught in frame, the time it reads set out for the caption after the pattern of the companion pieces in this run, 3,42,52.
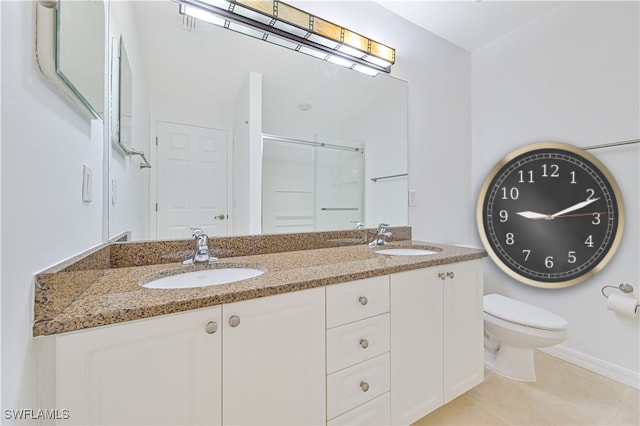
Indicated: 9,11,14
